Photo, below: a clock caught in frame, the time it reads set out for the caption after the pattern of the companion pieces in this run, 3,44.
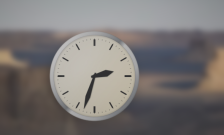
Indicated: 2,33
